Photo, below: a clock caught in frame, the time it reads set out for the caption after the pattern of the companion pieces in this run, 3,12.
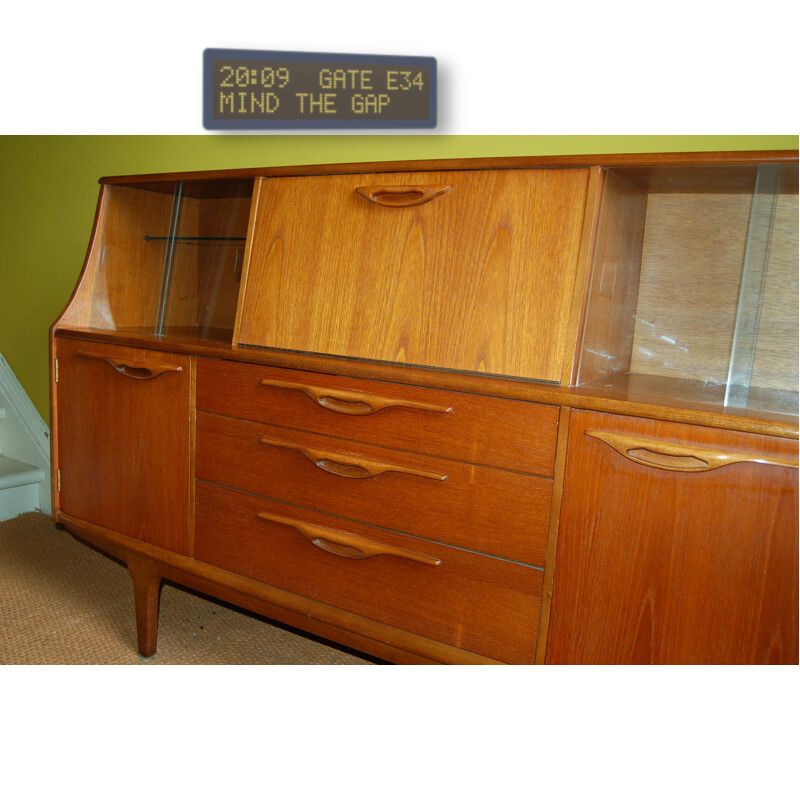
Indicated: 20,09
